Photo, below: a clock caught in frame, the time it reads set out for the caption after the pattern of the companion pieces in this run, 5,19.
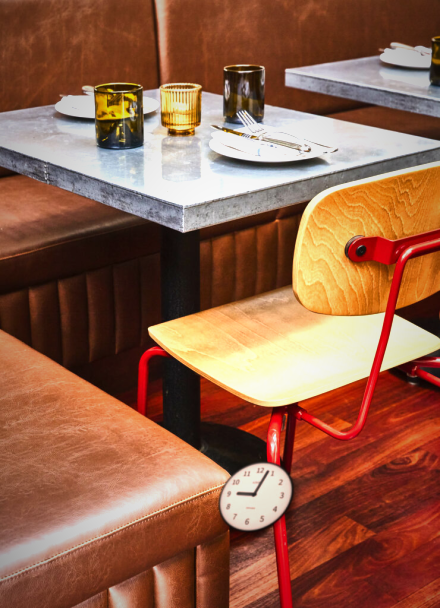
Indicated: 9,03
